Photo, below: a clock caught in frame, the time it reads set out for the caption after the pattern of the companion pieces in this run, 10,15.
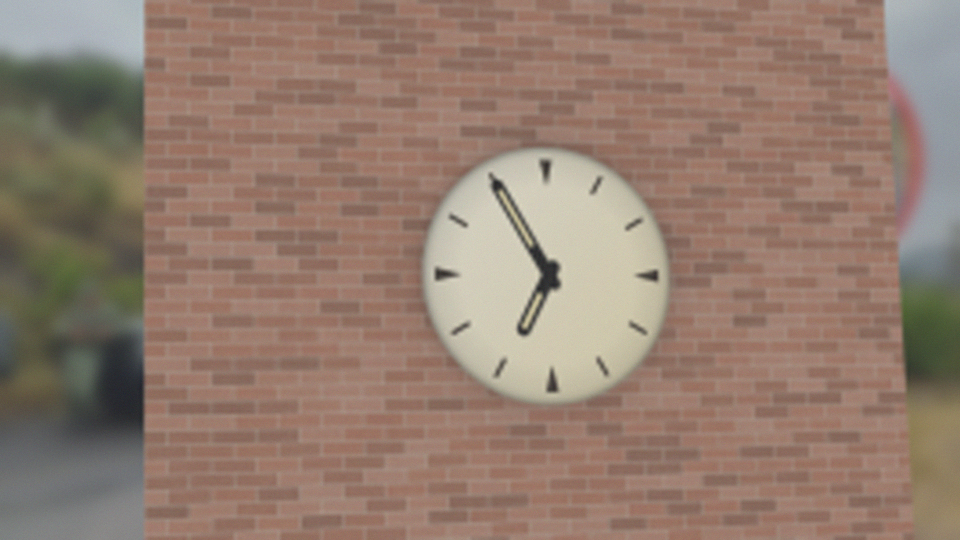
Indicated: 6,55
